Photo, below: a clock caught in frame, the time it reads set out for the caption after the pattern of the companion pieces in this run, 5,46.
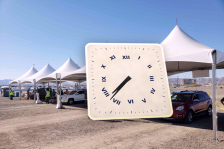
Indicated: 7,37
